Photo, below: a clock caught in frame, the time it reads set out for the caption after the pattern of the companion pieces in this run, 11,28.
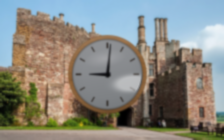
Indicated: 9,01
